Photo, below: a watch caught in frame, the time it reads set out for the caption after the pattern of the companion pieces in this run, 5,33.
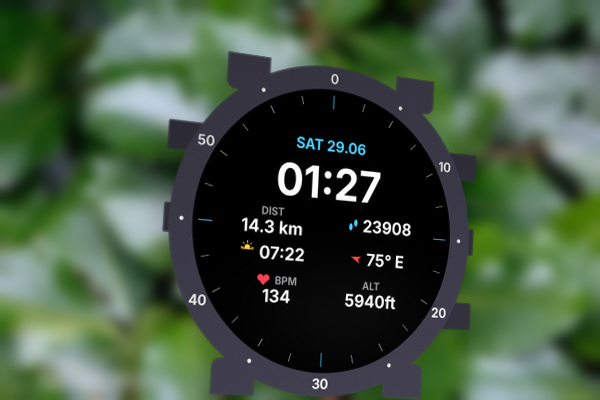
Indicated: 1,27
